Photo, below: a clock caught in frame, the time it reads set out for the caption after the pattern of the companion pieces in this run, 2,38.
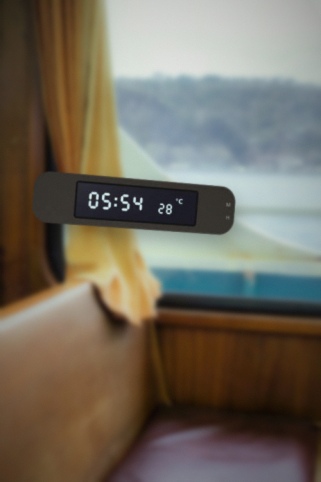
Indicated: 5,54
